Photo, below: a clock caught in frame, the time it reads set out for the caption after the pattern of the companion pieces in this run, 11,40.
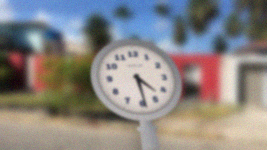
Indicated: 4,29
